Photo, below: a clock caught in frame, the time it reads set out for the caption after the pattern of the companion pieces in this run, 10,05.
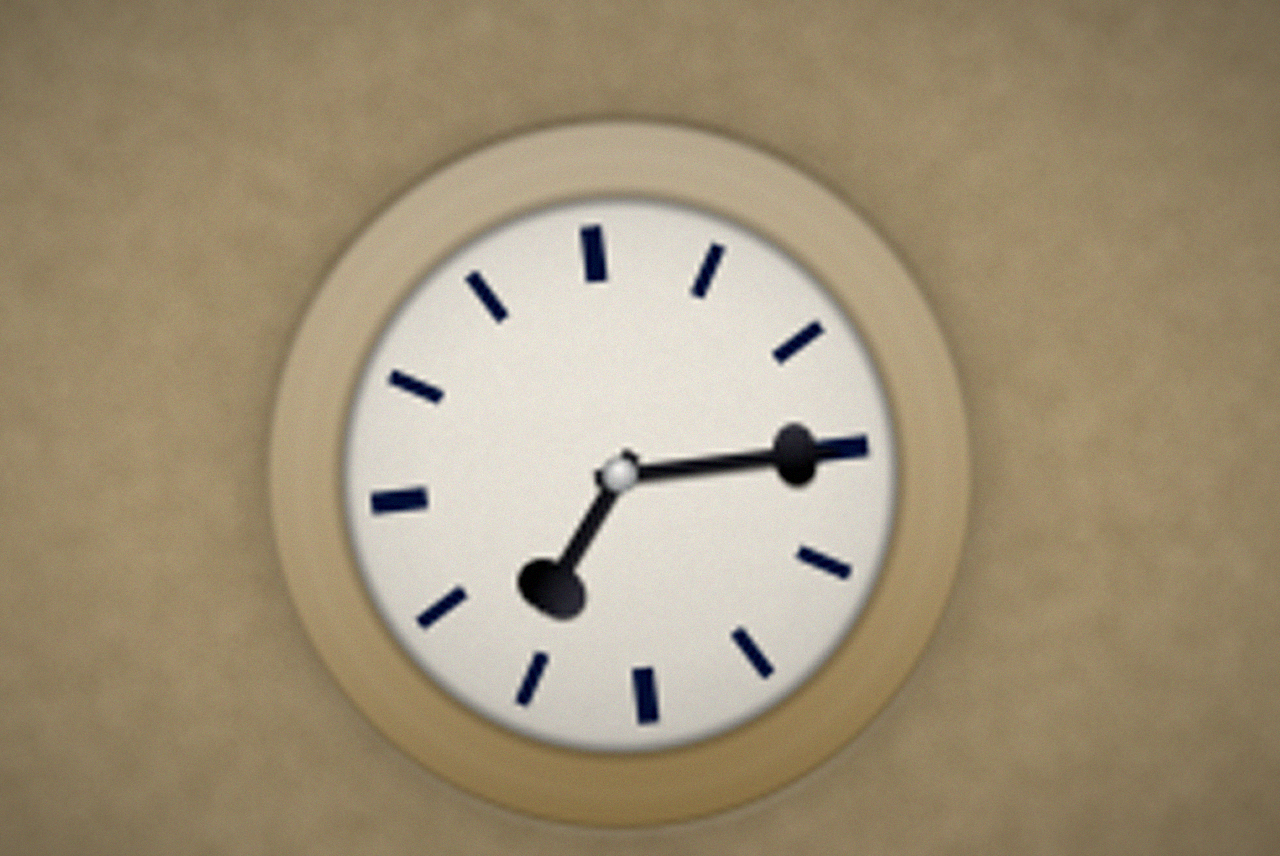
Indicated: 7,15
